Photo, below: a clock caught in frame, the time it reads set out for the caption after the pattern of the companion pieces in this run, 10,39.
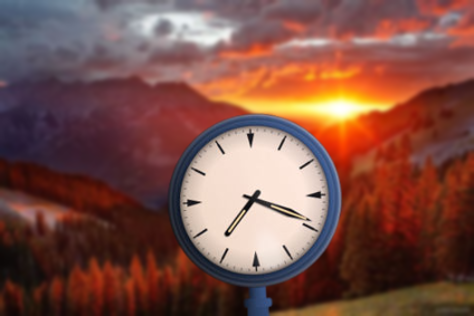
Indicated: 7,19
